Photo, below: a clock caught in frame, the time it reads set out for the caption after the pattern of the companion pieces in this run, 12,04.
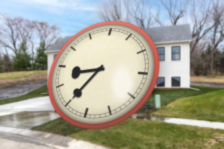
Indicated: 8,35
